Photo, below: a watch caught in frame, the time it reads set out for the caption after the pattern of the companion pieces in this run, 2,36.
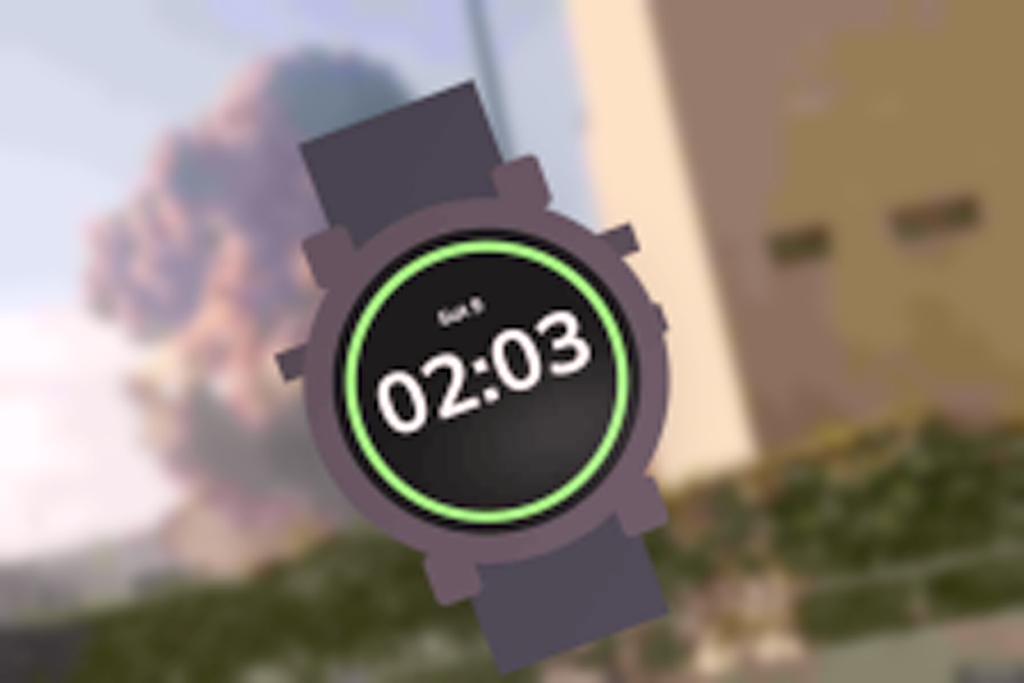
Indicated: 2,03
